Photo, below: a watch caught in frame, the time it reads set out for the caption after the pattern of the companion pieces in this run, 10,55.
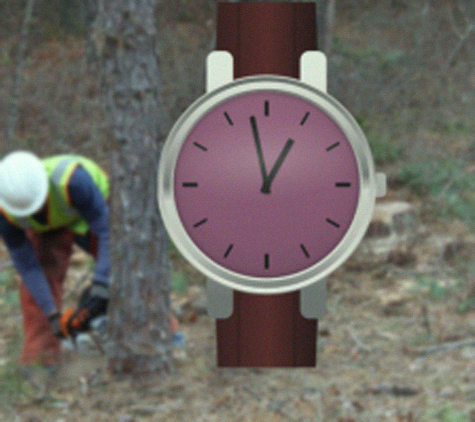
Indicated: 12,58
